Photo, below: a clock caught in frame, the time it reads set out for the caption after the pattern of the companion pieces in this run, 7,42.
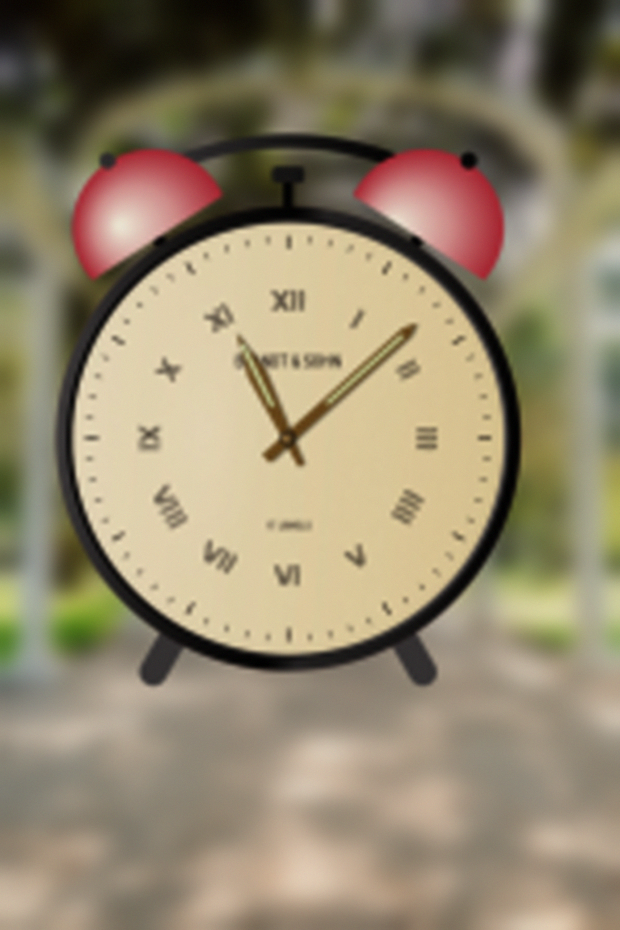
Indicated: 11,08
